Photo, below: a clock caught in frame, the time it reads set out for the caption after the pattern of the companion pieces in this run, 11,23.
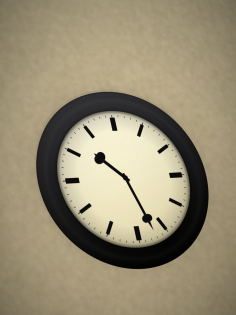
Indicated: 10,27
